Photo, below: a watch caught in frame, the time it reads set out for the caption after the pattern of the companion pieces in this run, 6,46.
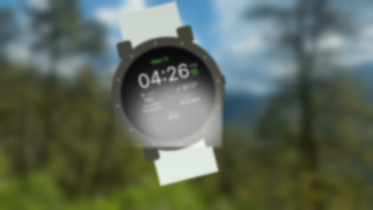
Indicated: 4,26
